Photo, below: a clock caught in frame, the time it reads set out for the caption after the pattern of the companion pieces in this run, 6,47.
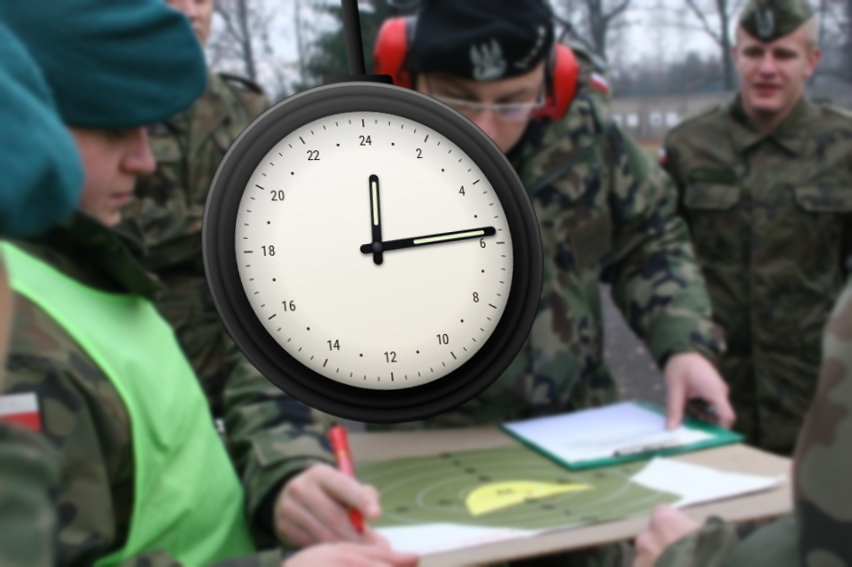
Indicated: 0,14
